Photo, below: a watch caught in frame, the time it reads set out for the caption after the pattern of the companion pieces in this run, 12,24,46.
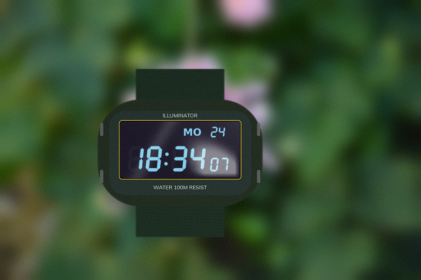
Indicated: 18,34,07
